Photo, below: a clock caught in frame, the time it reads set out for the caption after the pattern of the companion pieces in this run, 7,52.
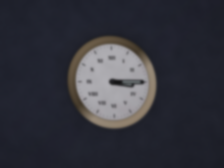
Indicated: 3,15
